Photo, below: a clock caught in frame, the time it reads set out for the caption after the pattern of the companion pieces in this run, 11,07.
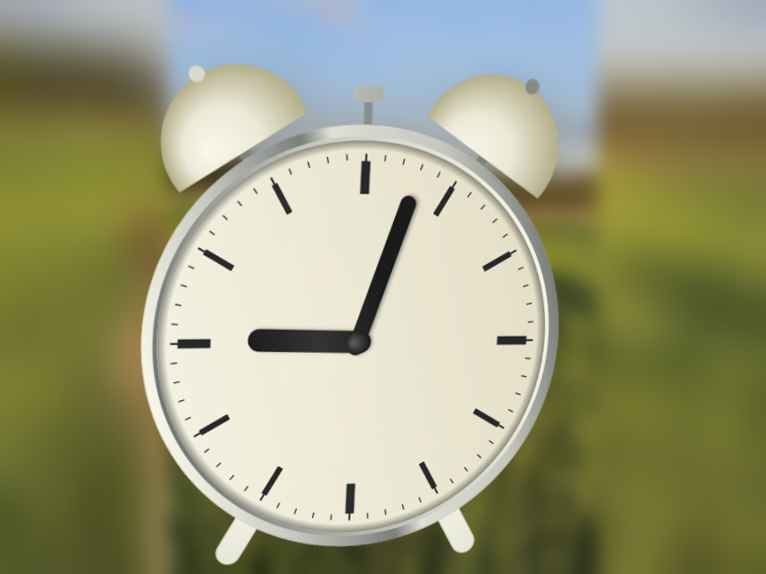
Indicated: 9,03
